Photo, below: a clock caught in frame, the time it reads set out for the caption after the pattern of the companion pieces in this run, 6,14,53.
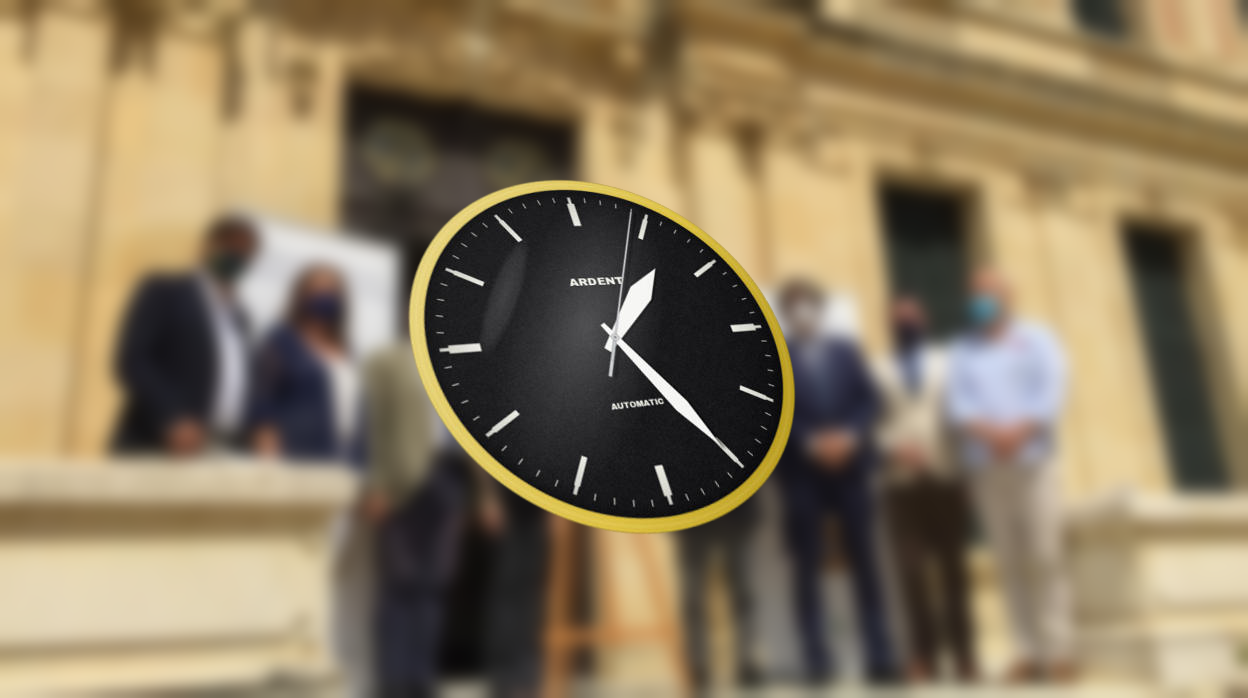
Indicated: 1,25,04
